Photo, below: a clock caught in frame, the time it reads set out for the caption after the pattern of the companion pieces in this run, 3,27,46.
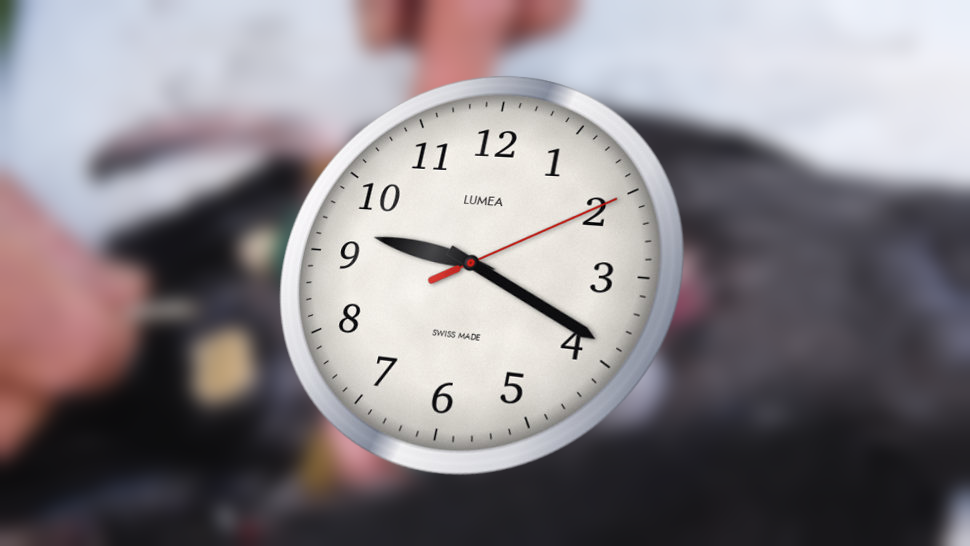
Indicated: 9,19,10
